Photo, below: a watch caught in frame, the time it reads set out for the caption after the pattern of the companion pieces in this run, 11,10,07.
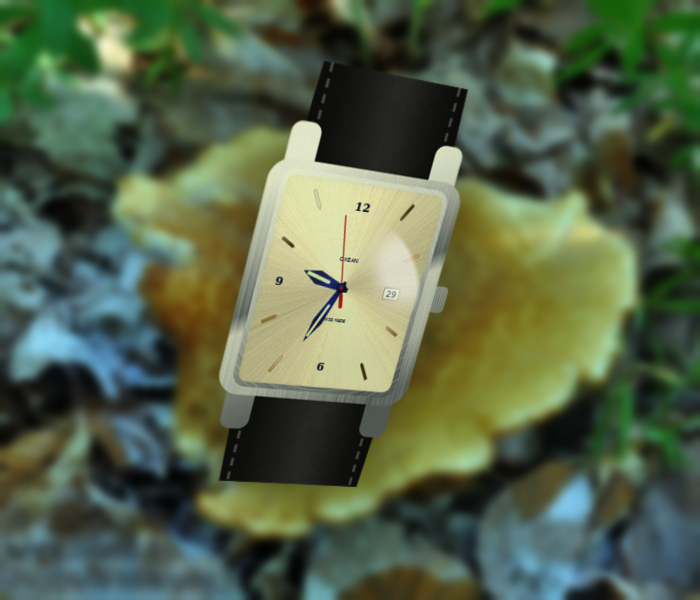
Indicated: 9,33,58
